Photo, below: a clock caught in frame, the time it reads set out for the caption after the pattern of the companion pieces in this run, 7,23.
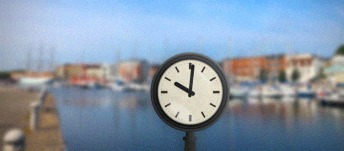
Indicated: 10,01
